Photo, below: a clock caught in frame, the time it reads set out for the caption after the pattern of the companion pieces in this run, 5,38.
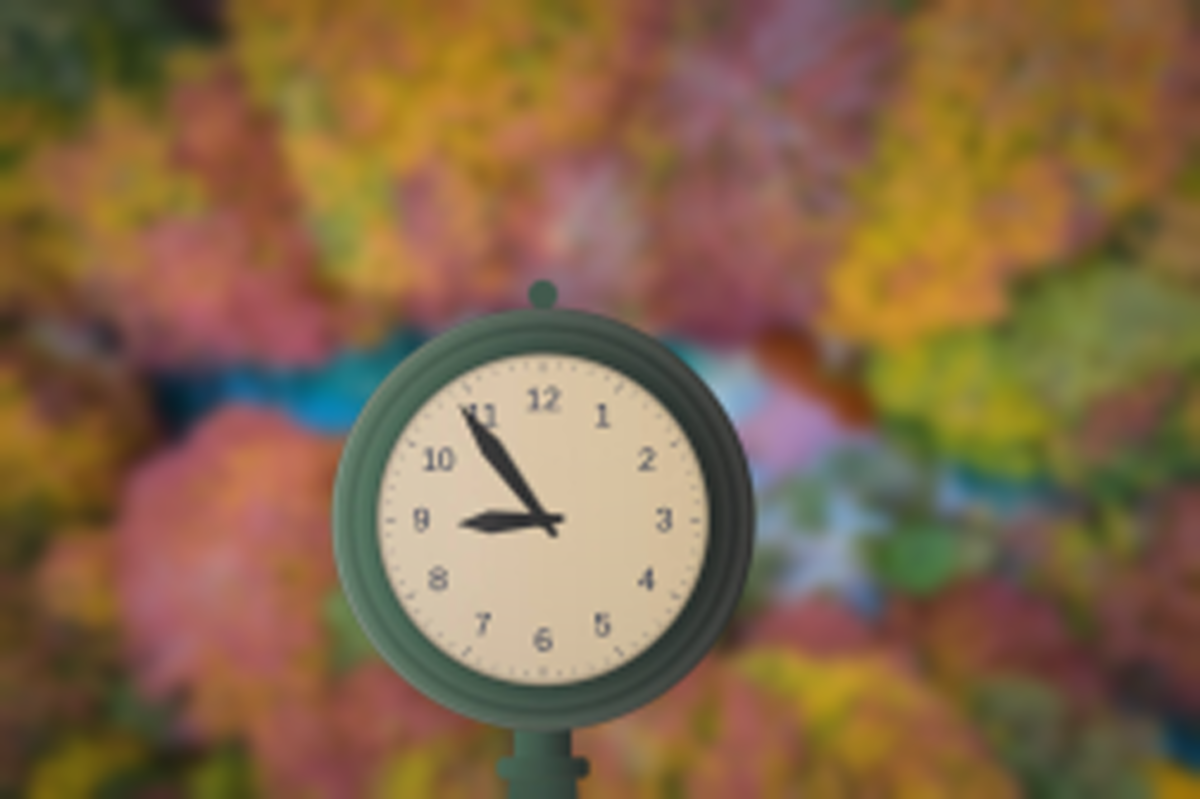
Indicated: 8,54
